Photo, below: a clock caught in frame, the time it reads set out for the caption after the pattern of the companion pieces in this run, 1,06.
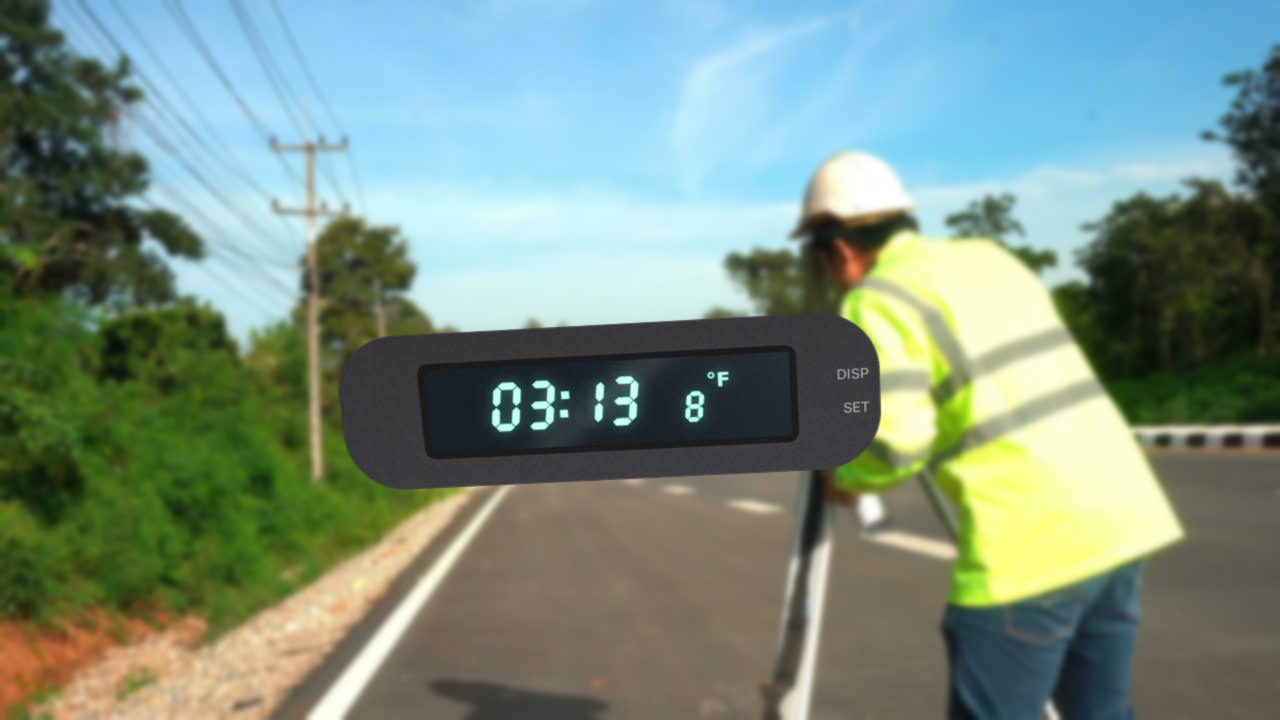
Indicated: 3,13
